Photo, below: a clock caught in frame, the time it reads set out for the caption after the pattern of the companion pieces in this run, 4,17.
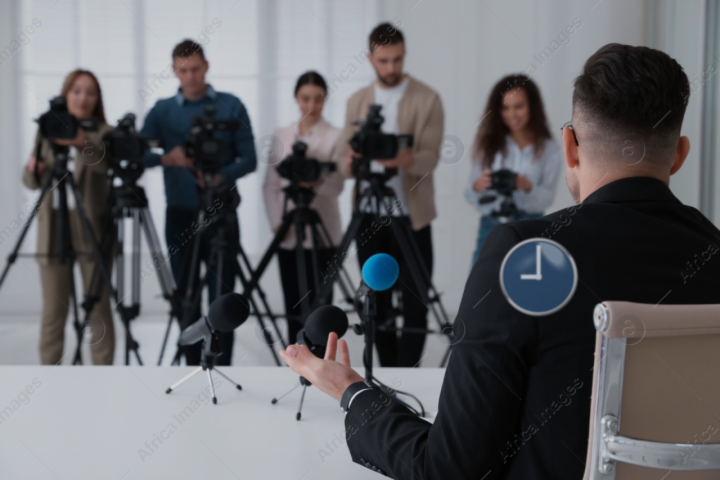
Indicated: 9,00
